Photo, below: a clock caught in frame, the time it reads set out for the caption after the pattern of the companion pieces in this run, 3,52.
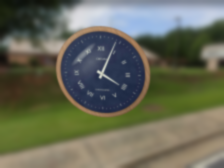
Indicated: 4,04
